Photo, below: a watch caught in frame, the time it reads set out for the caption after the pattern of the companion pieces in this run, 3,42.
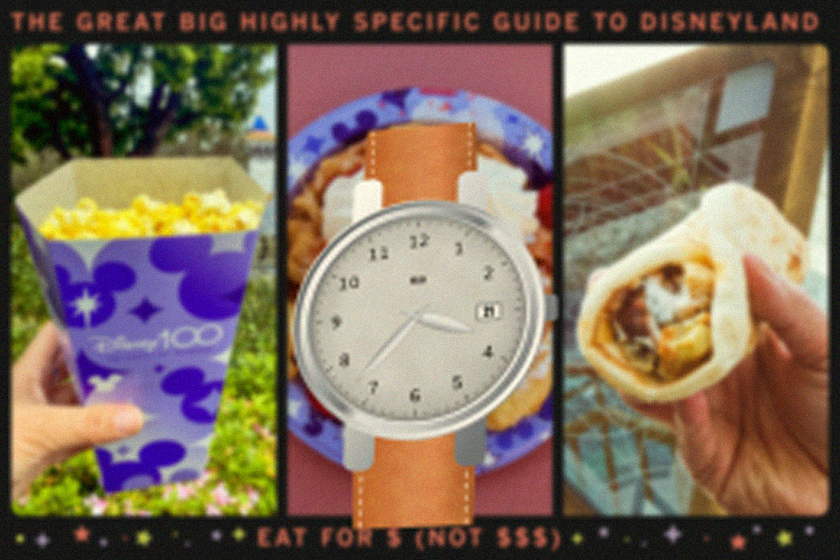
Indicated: 3,37
